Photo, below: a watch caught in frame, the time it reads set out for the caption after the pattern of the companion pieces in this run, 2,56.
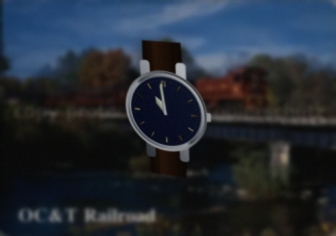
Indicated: 10,59
